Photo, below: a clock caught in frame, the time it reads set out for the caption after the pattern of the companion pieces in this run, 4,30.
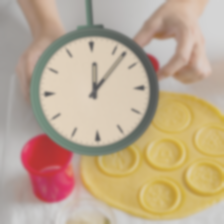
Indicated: 12,07
